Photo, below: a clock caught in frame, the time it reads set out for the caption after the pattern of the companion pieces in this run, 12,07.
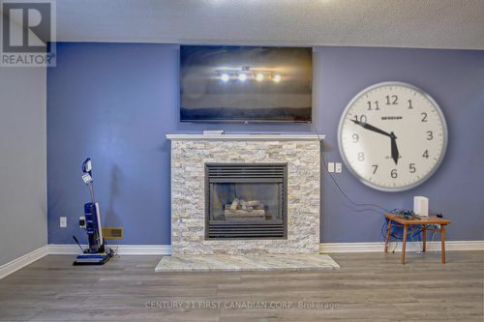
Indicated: 5,49
